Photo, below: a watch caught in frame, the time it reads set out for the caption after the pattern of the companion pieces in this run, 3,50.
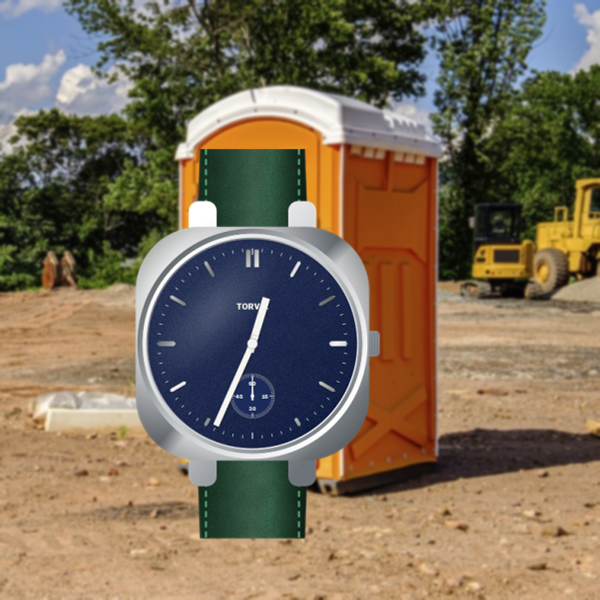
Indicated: 12,34
